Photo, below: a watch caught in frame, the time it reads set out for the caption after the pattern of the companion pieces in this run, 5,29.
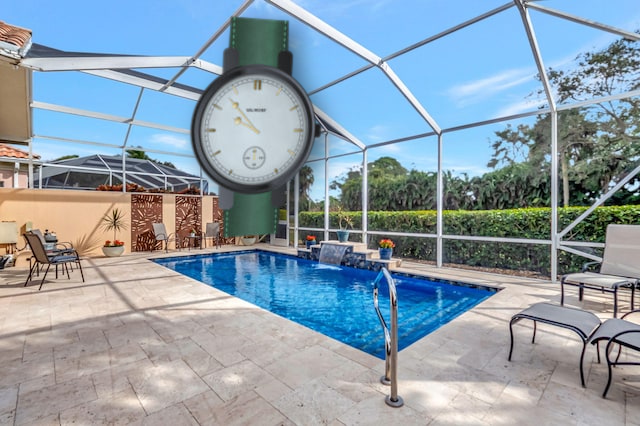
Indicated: 9,53
